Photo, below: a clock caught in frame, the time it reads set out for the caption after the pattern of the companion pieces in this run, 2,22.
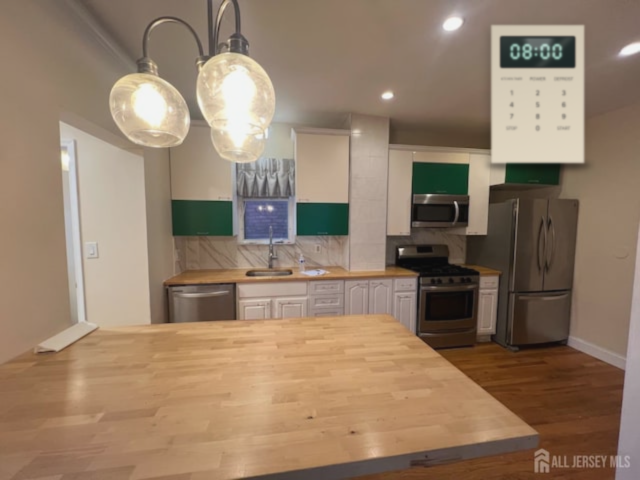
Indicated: 8,00
